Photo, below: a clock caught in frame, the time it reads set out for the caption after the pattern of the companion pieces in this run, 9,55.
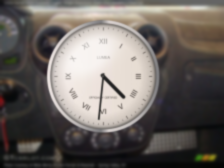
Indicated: 4,31
